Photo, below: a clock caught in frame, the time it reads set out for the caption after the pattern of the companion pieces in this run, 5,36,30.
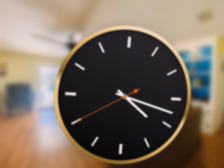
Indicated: 4,17,40
